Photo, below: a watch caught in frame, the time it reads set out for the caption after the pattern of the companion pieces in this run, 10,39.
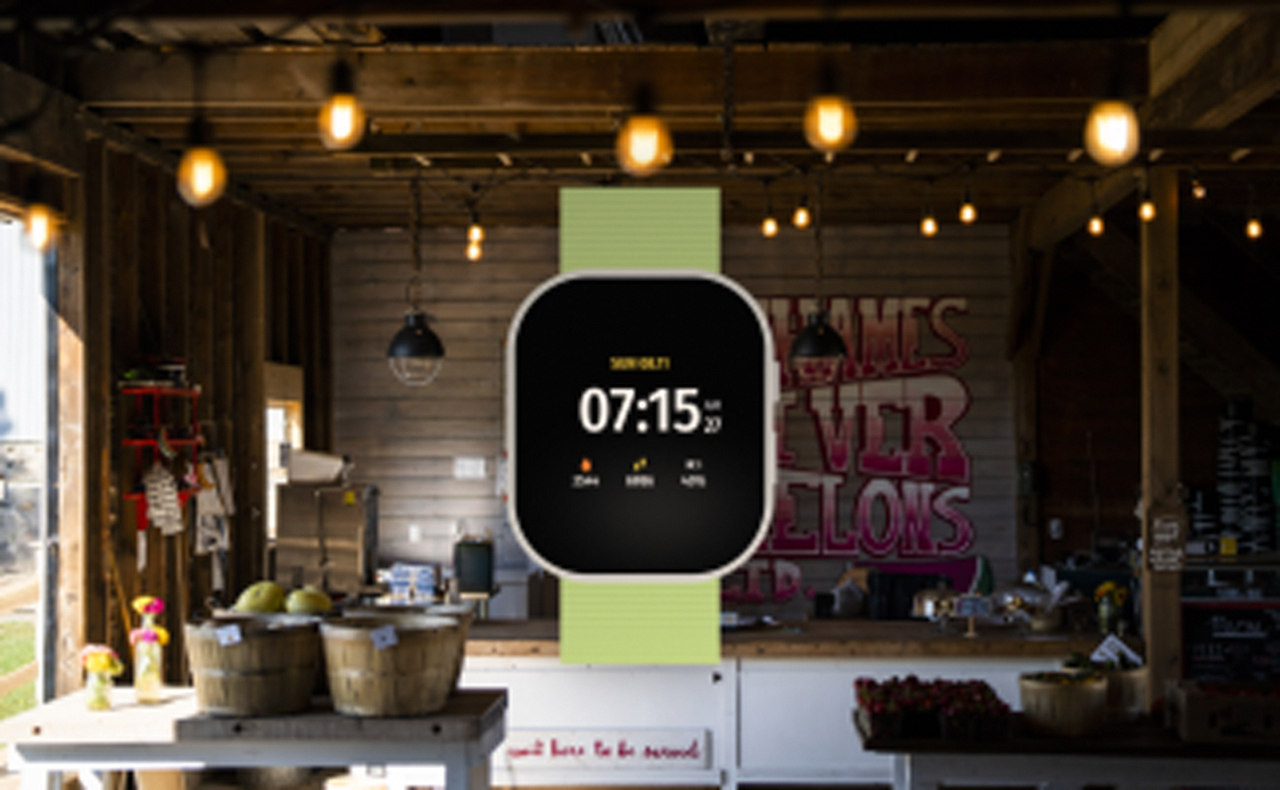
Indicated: 7,15
